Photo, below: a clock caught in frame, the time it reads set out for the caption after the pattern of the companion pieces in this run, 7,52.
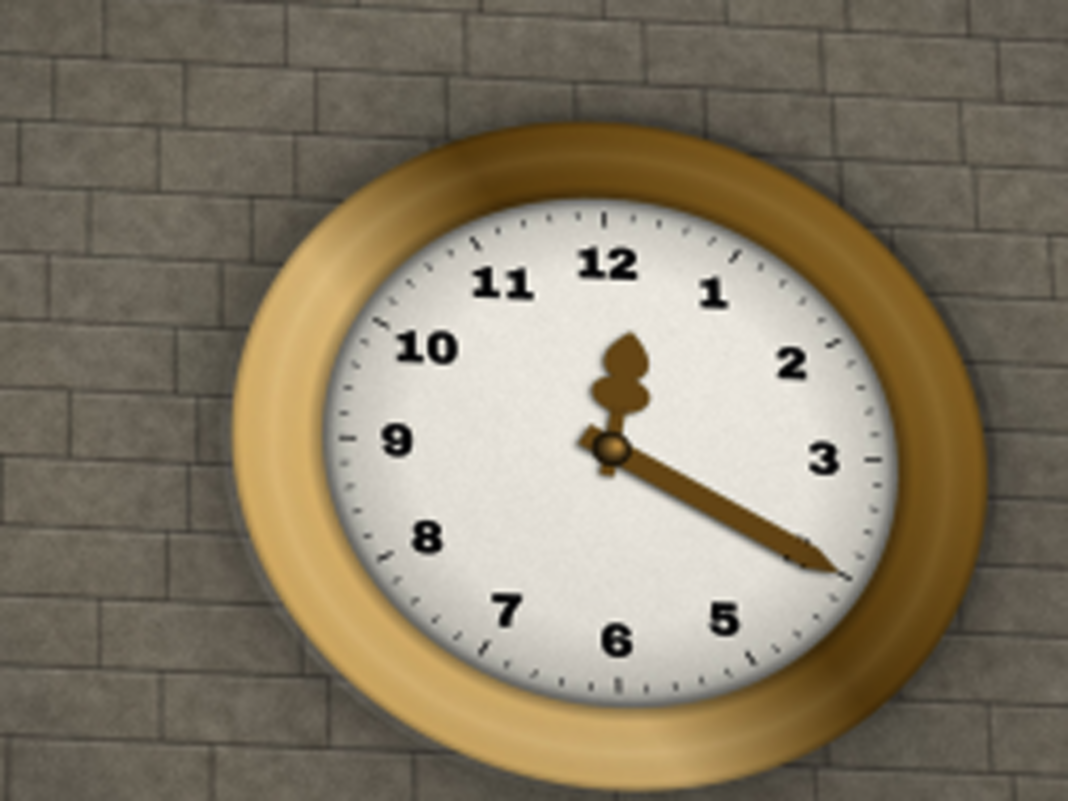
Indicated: 12,20
